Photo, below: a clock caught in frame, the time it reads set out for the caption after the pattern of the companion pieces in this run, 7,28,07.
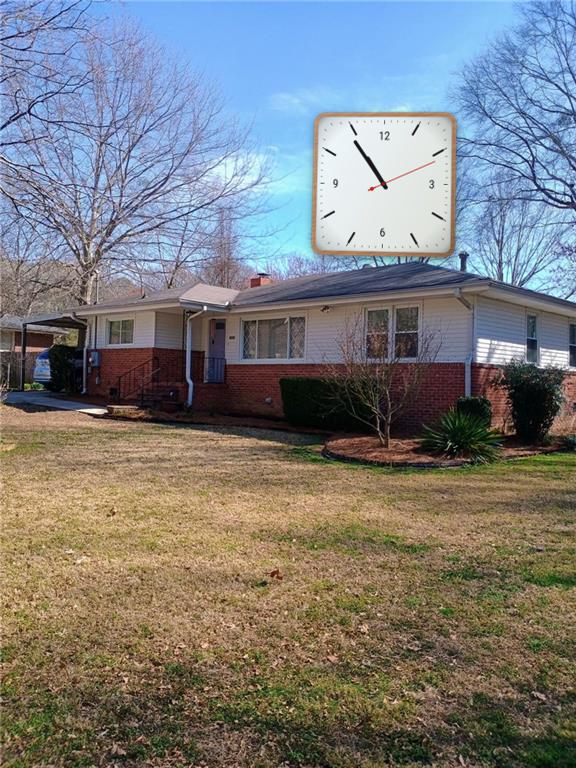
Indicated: 10,54,11
